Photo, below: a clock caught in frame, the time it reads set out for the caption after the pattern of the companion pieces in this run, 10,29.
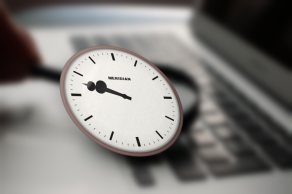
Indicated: 9,48
